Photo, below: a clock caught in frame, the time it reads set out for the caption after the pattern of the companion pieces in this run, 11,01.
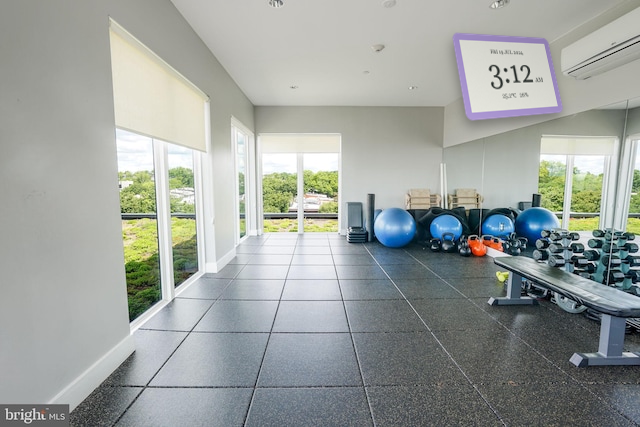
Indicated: 3,12
